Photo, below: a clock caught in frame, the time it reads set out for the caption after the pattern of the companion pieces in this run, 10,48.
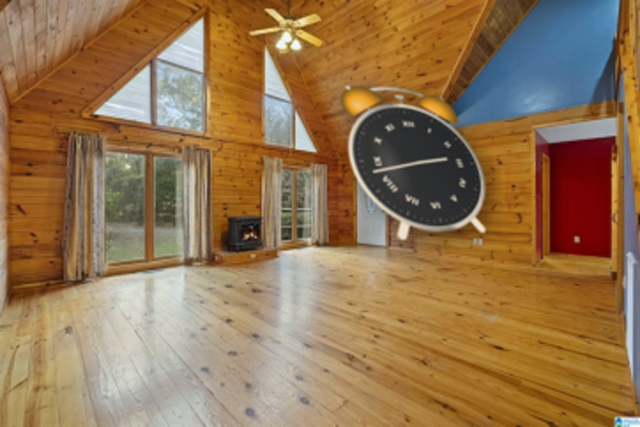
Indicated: 2,43
